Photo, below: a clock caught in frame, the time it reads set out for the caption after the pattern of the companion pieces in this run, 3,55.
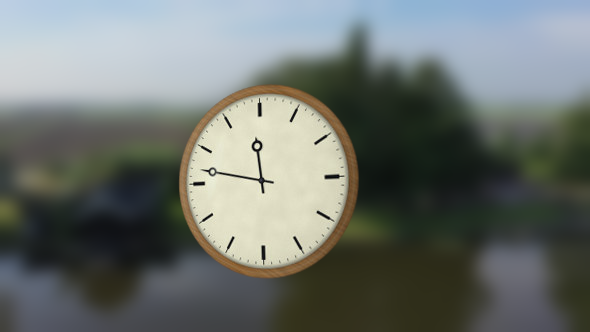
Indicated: 11,47
